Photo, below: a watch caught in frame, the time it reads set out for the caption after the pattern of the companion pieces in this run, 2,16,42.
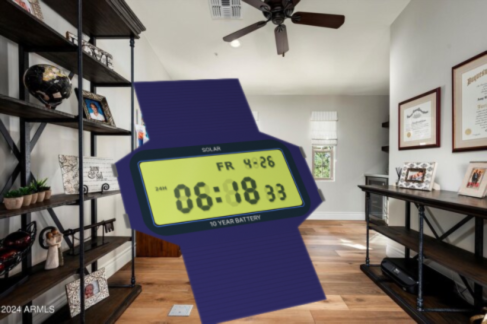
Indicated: 6,18,33
